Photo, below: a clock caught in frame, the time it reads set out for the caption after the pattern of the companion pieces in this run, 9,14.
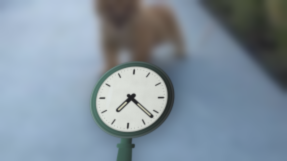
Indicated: 7,22
